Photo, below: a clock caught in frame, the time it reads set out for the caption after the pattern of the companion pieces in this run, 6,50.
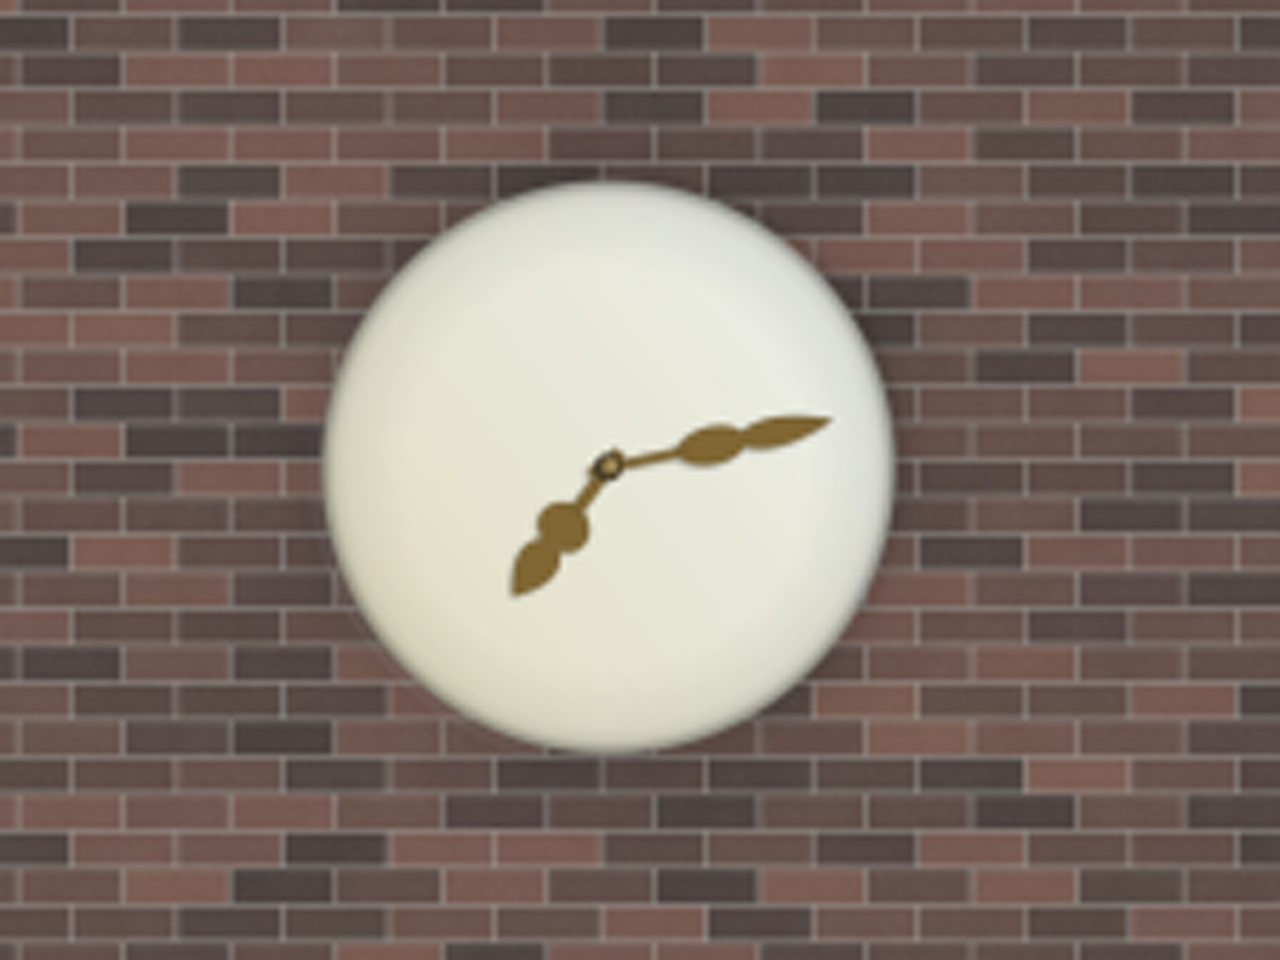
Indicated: 7,13
